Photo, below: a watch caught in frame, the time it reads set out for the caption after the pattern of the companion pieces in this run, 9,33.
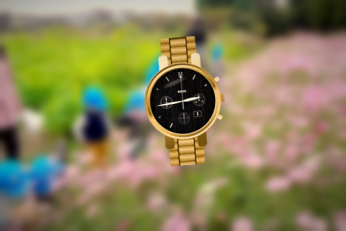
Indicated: 2,44
